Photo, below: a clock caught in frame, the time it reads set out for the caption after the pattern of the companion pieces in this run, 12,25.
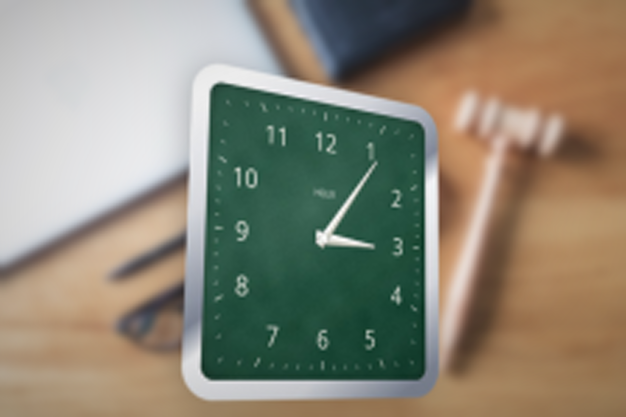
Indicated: 3,06
